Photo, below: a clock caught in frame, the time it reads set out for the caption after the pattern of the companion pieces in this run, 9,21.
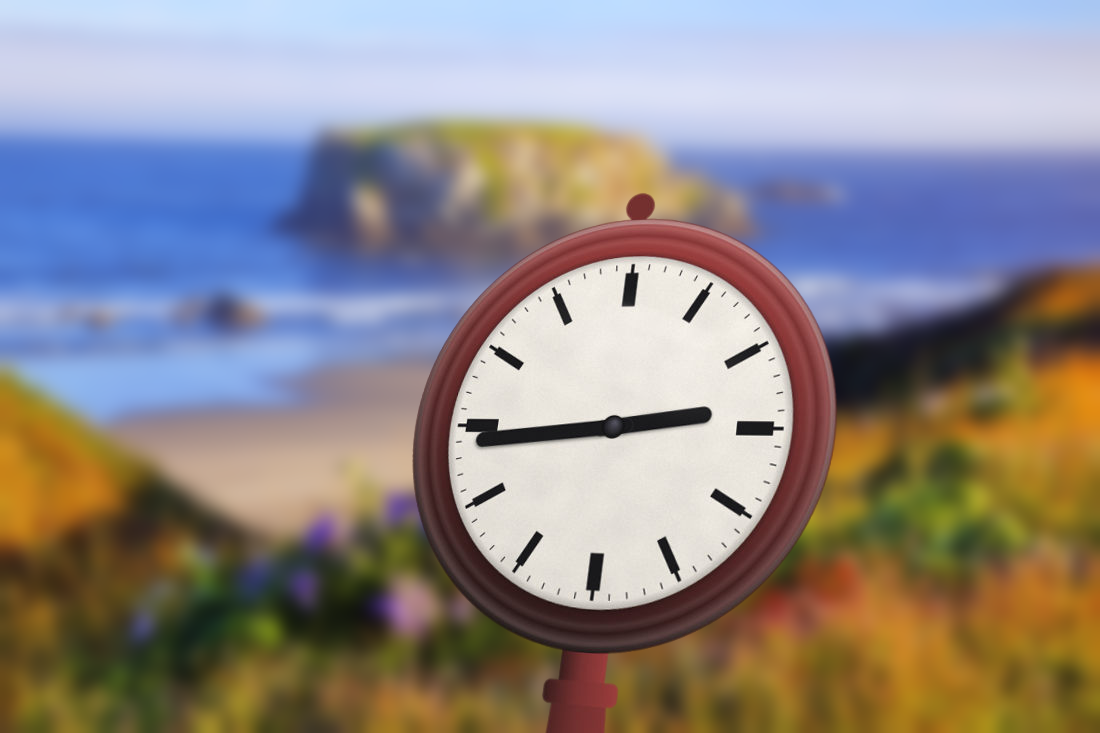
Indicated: 2,44
